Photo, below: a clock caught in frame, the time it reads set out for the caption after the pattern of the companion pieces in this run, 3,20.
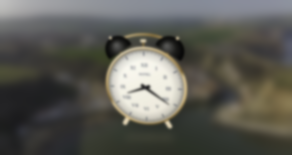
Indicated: 8,21
